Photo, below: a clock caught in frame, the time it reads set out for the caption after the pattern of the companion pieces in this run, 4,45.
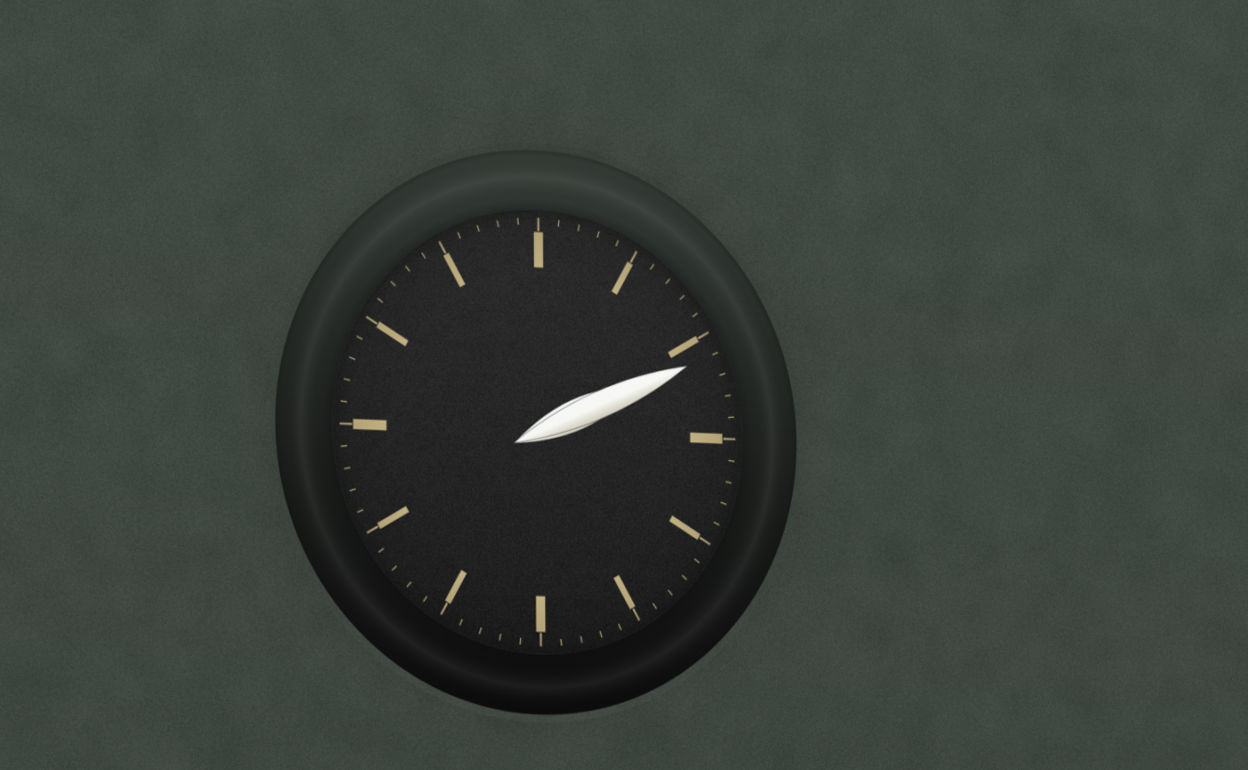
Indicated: 2,11
